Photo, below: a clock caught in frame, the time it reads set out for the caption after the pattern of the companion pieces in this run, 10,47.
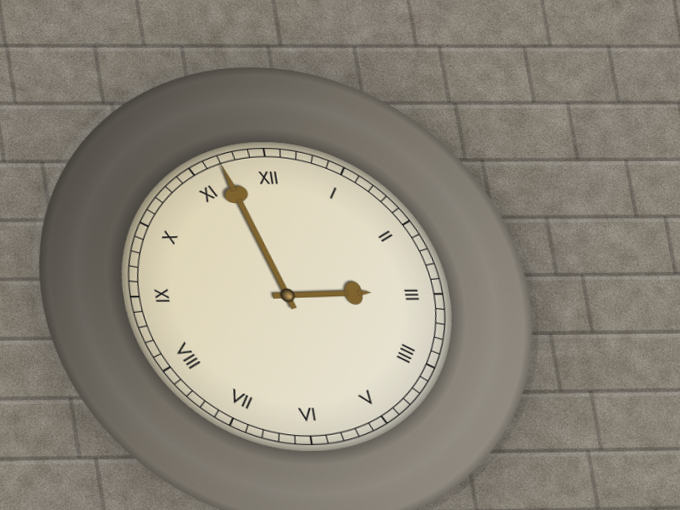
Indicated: 2,57
